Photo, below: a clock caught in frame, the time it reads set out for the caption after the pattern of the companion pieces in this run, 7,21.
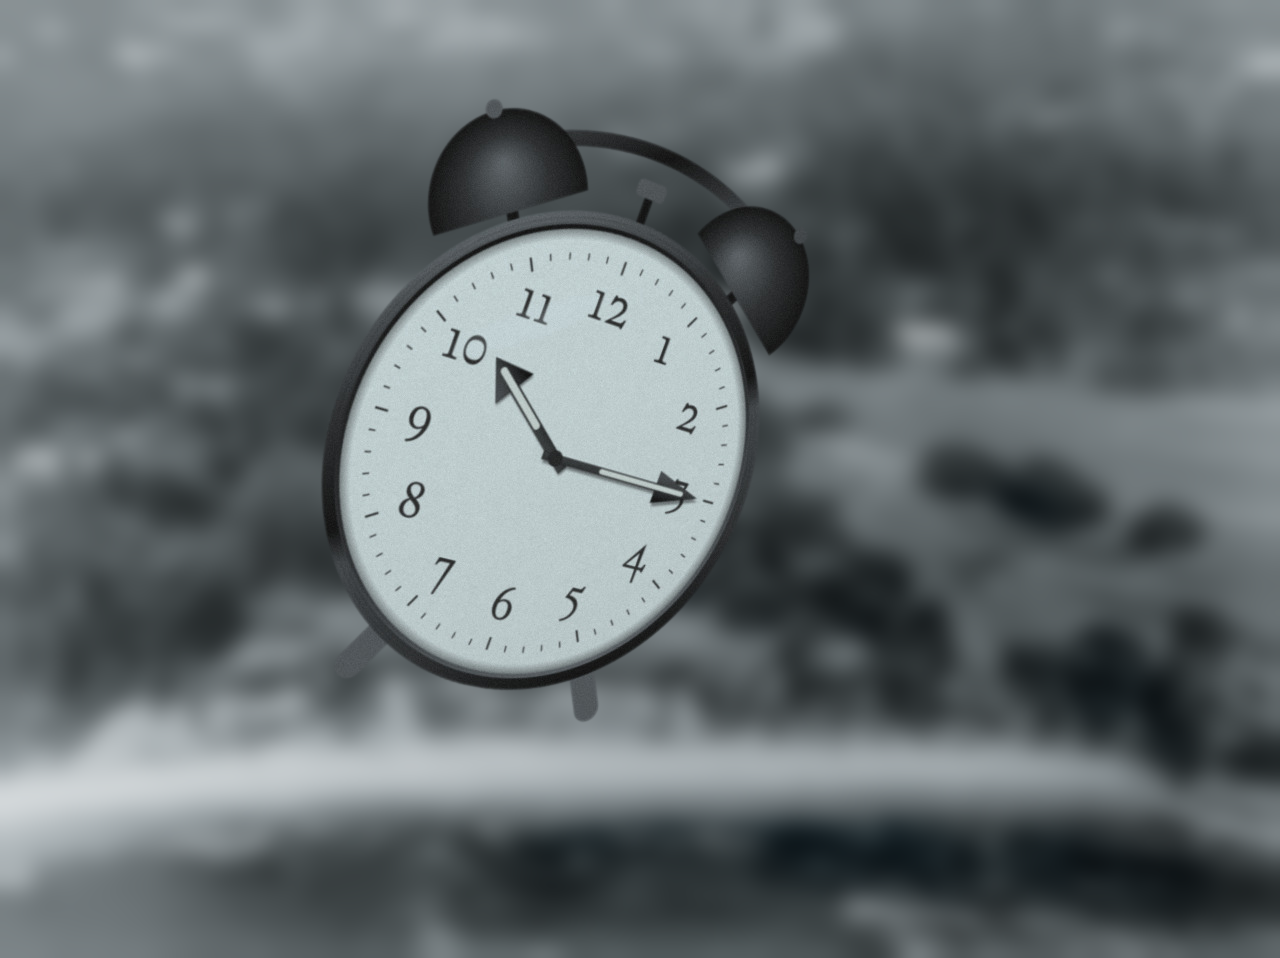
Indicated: 10,15
